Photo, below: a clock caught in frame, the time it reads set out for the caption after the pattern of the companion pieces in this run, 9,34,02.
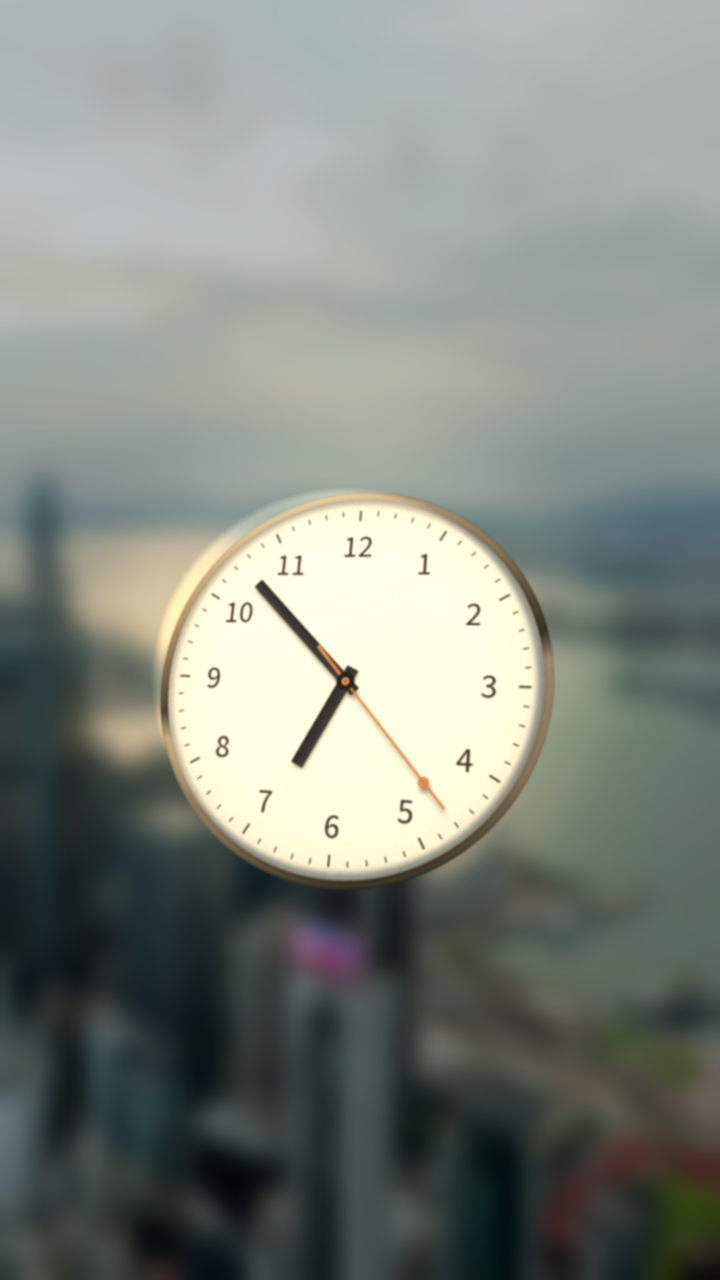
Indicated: 6,52,23
